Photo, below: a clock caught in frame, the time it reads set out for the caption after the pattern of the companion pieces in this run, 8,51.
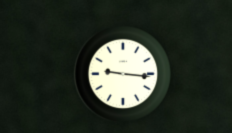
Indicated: 9,16
